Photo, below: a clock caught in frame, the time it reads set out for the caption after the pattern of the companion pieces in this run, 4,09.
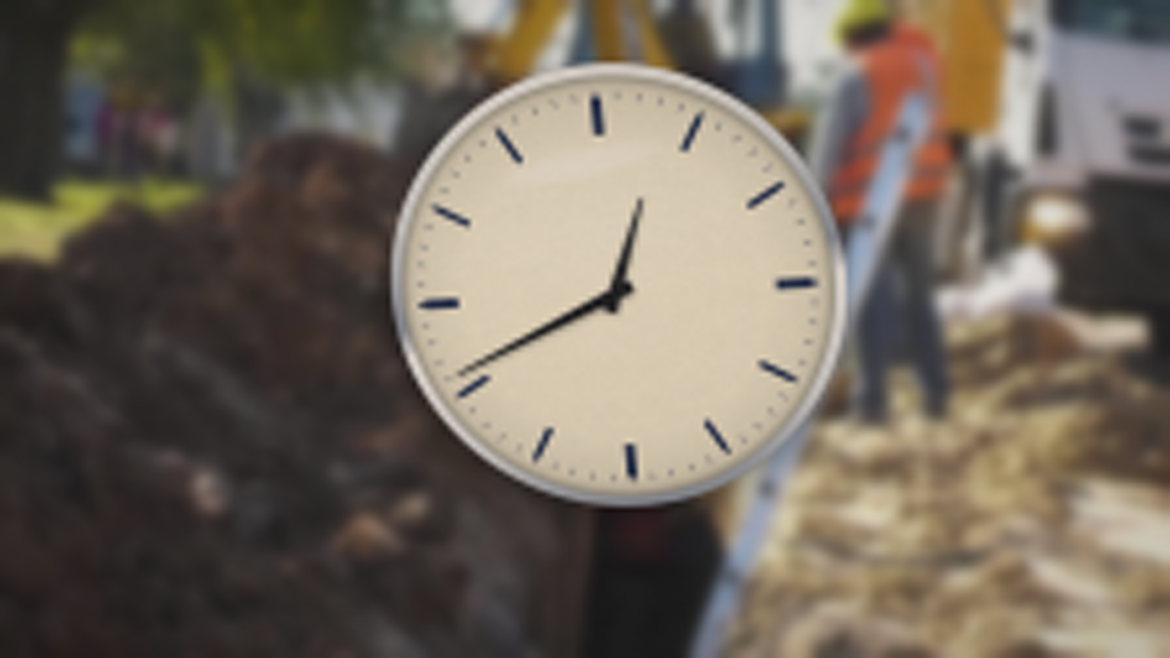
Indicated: 12,41
